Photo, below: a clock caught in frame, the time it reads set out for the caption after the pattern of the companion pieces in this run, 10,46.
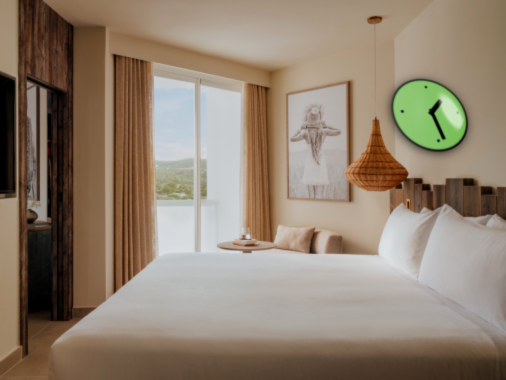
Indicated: 1,28
